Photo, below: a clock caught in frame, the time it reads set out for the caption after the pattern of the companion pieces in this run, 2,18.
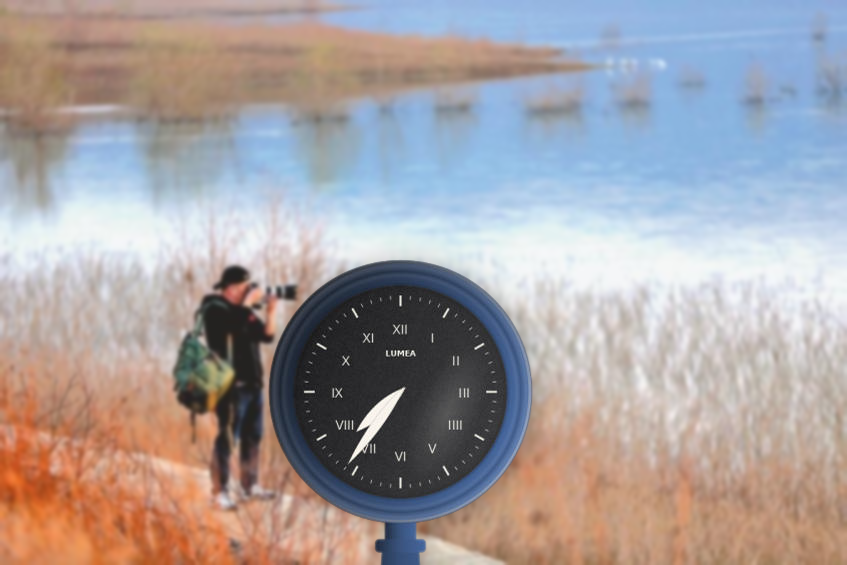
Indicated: 7,36
